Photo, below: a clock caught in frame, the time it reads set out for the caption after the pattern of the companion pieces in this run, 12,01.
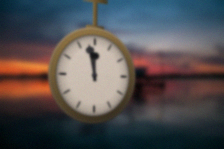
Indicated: 11,58
